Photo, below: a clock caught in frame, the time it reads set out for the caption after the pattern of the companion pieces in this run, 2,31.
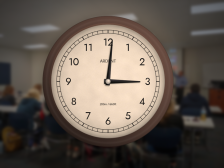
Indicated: 3,01
